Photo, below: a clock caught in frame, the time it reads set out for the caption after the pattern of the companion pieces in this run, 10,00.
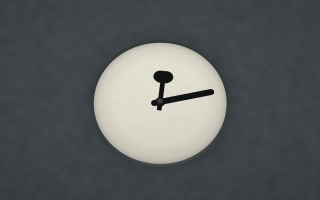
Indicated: 12,13
